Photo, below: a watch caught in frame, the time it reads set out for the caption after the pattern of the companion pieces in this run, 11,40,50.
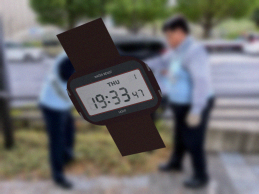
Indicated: 19,33,47
